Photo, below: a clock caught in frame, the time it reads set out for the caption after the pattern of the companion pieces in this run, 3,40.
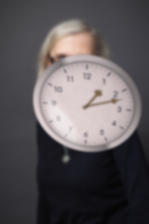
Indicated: 1,12
